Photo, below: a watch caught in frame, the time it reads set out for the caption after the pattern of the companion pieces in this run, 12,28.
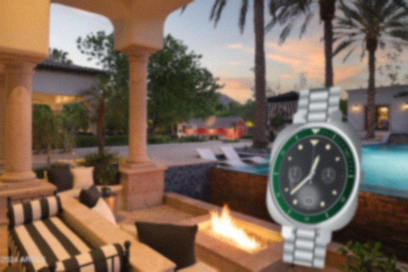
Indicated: 12,38
